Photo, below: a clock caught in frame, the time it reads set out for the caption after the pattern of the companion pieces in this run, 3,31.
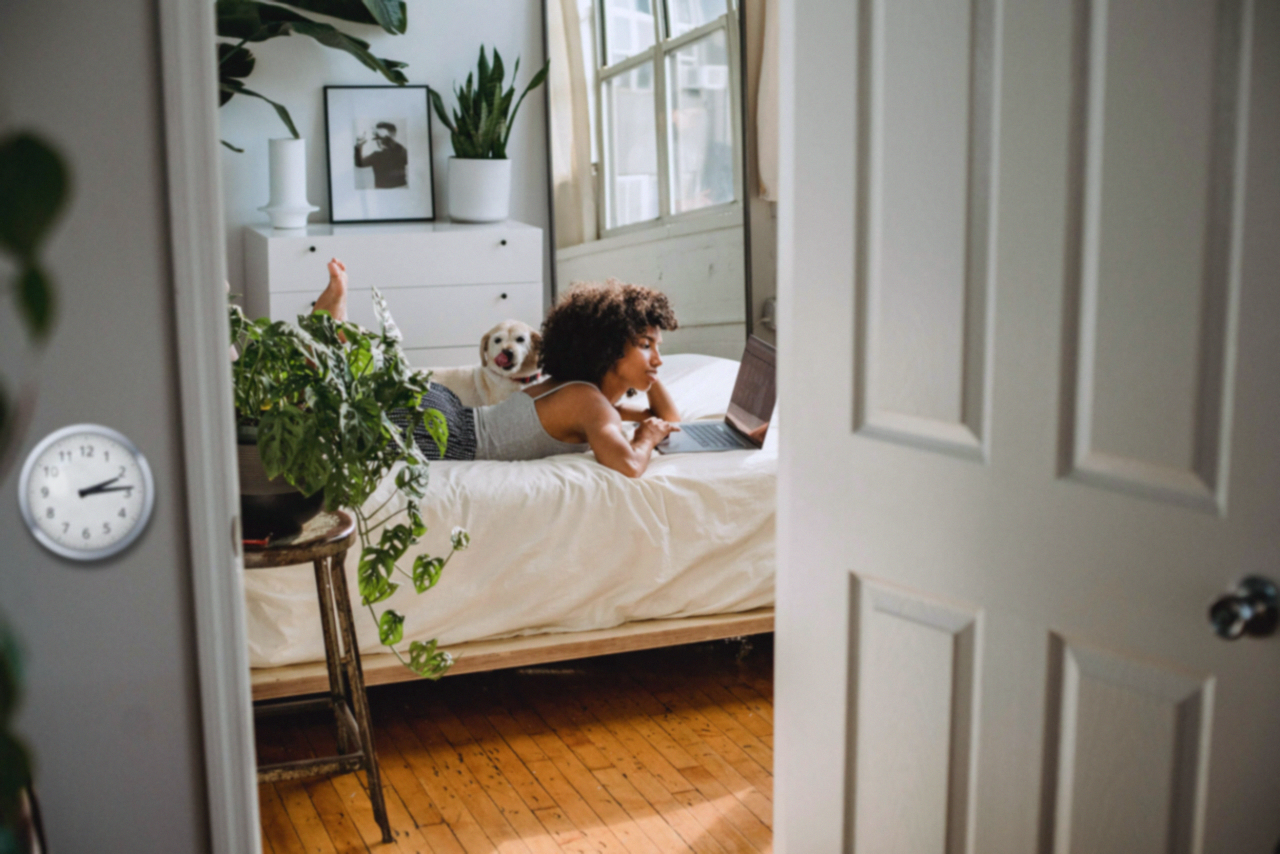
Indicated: 2,14
